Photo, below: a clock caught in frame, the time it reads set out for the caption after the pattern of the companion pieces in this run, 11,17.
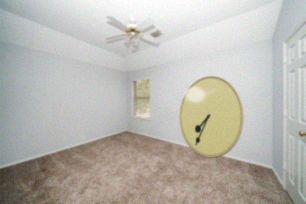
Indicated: 7,35
